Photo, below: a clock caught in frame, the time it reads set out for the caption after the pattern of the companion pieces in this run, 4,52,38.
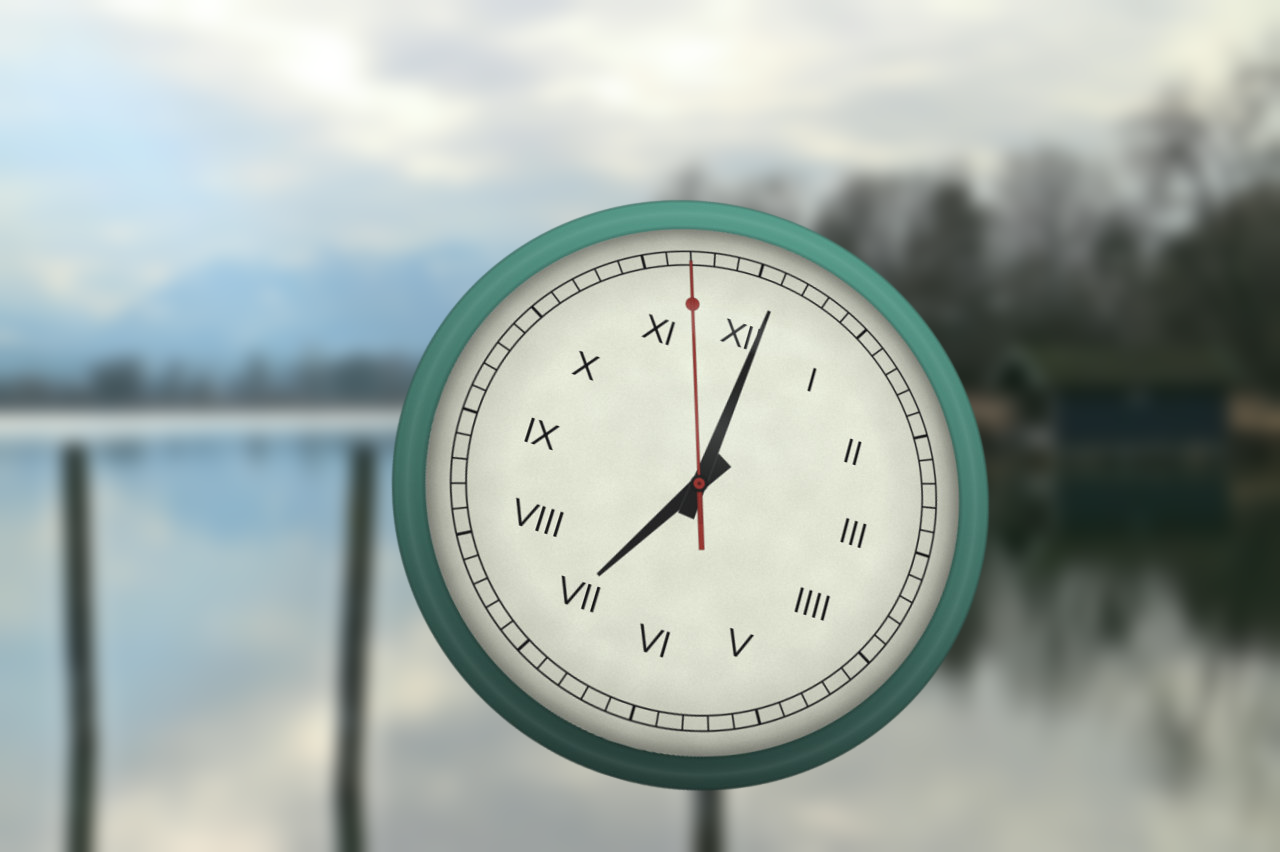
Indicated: 7,00,57
